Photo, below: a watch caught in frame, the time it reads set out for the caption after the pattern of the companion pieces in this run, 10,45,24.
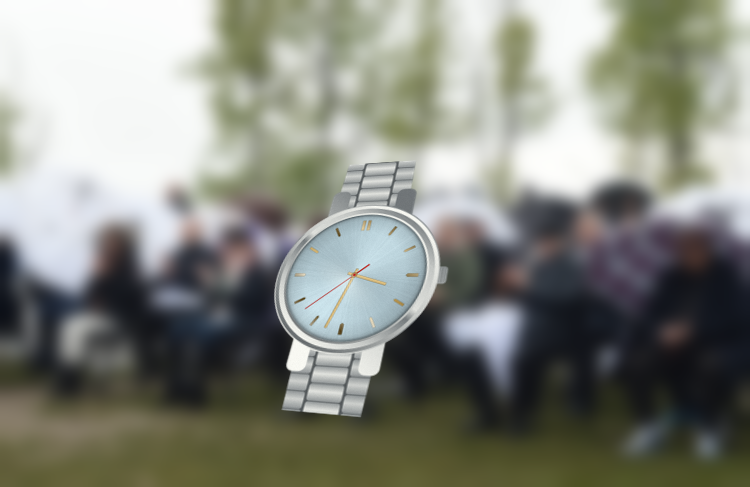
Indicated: 3,32,38
